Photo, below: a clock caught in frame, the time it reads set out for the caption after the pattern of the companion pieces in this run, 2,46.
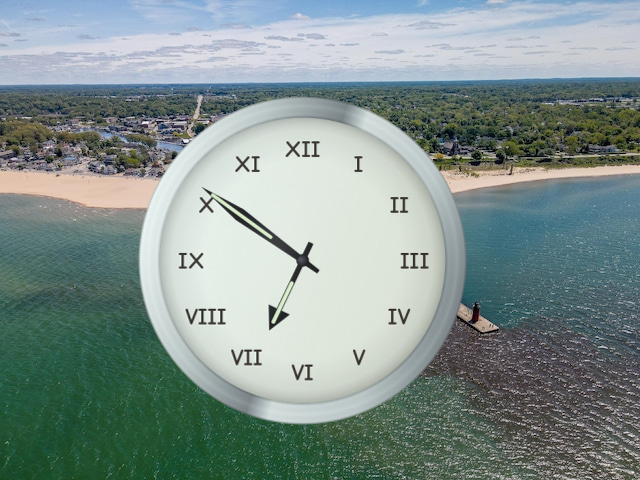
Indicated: 6,51
